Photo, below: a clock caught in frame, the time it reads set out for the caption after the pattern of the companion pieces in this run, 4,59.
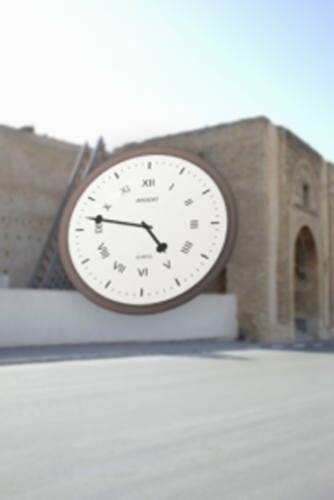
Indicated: 4,47
